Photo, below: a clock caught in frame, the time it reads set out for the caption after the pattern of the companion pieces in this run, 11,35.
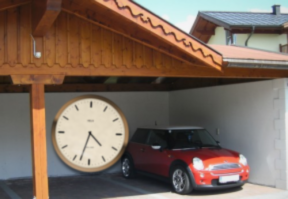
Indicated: 4,33
